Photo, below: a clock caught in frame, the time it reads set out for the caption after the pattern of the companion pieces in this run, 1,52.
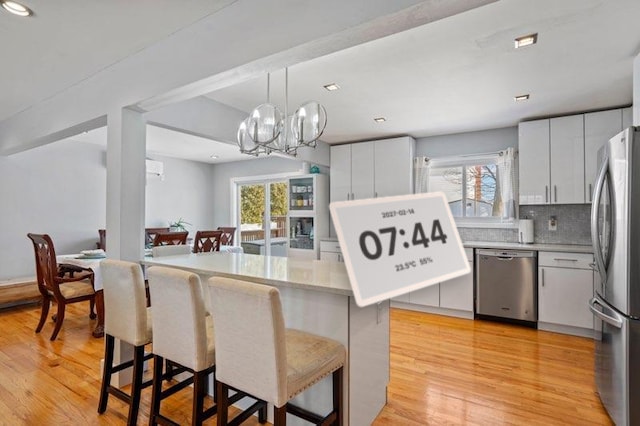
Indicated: 7,44
